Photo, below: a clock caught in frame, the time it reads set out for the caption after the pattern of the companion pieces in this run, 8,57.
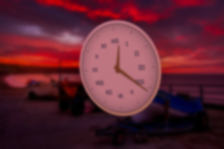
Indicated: 12,21
